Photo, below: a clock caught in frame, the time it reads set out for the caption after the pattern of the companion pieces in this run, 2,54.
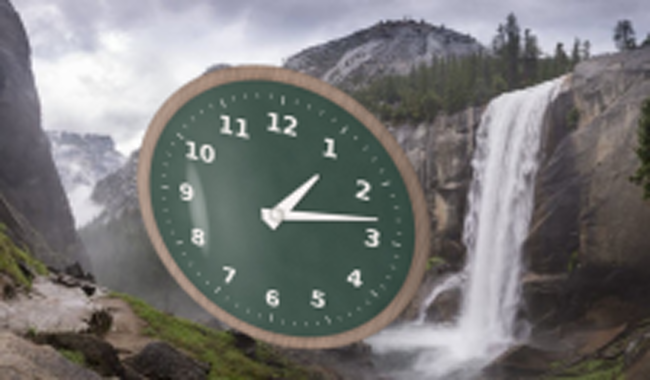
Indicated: 1,13
